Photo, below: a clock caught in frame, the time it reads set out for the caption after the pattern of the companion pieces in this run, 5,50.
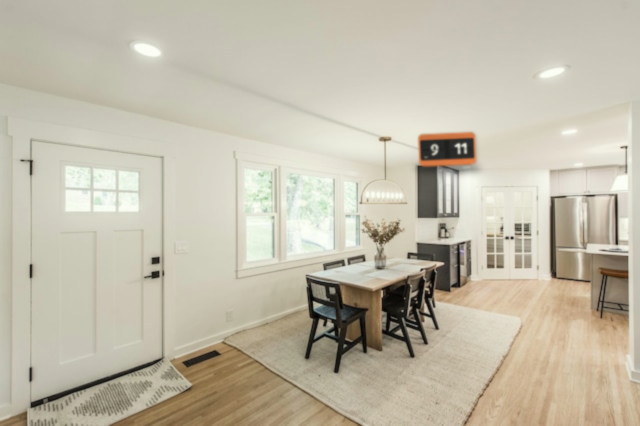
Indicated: 9,11
